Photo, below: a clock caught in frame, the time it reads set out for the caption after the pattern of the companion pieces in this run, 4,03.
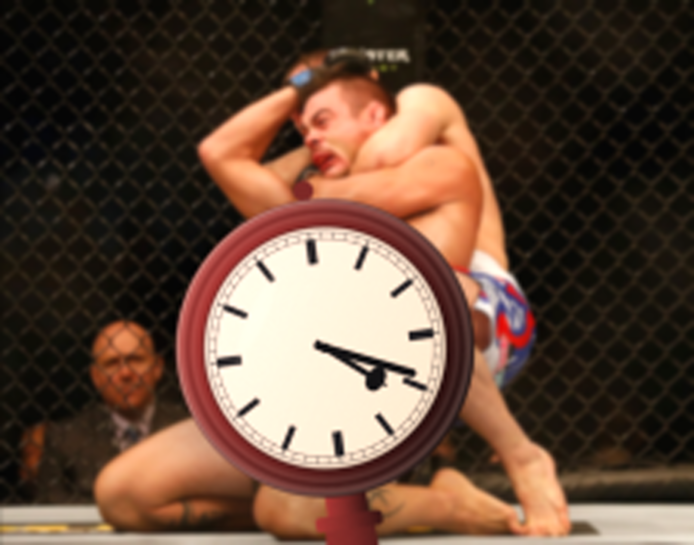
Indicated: 4,19
